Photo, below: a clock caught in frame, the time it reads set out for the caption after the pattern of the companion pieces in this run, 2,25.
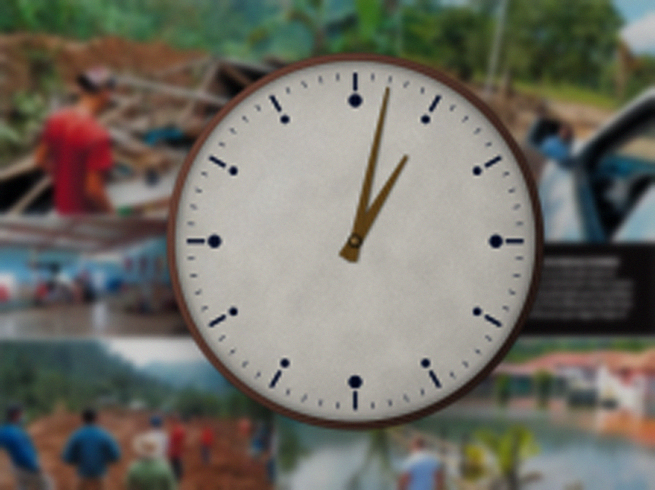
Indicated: 1,02
